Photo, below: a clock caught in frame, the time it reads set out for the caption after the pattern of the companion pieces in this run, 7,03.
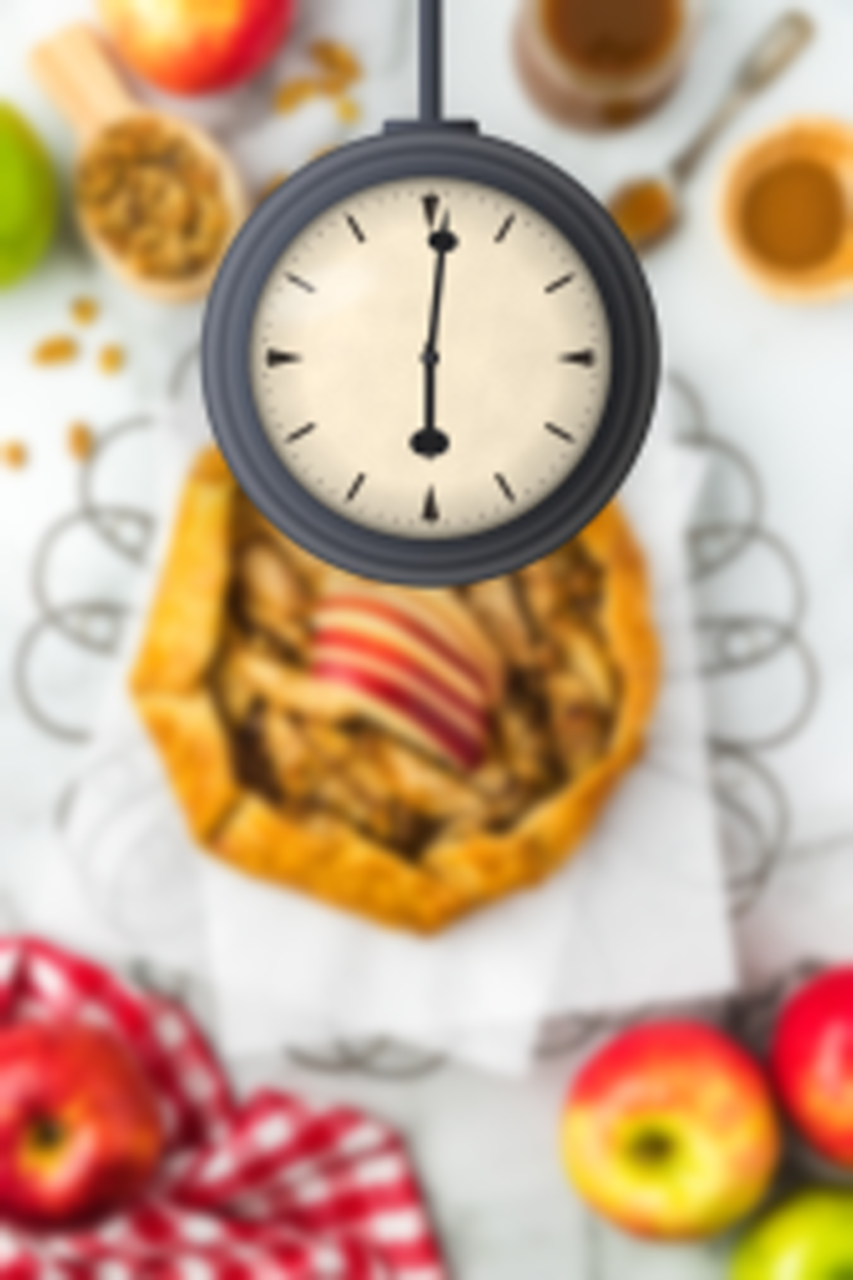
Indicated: 6,01
